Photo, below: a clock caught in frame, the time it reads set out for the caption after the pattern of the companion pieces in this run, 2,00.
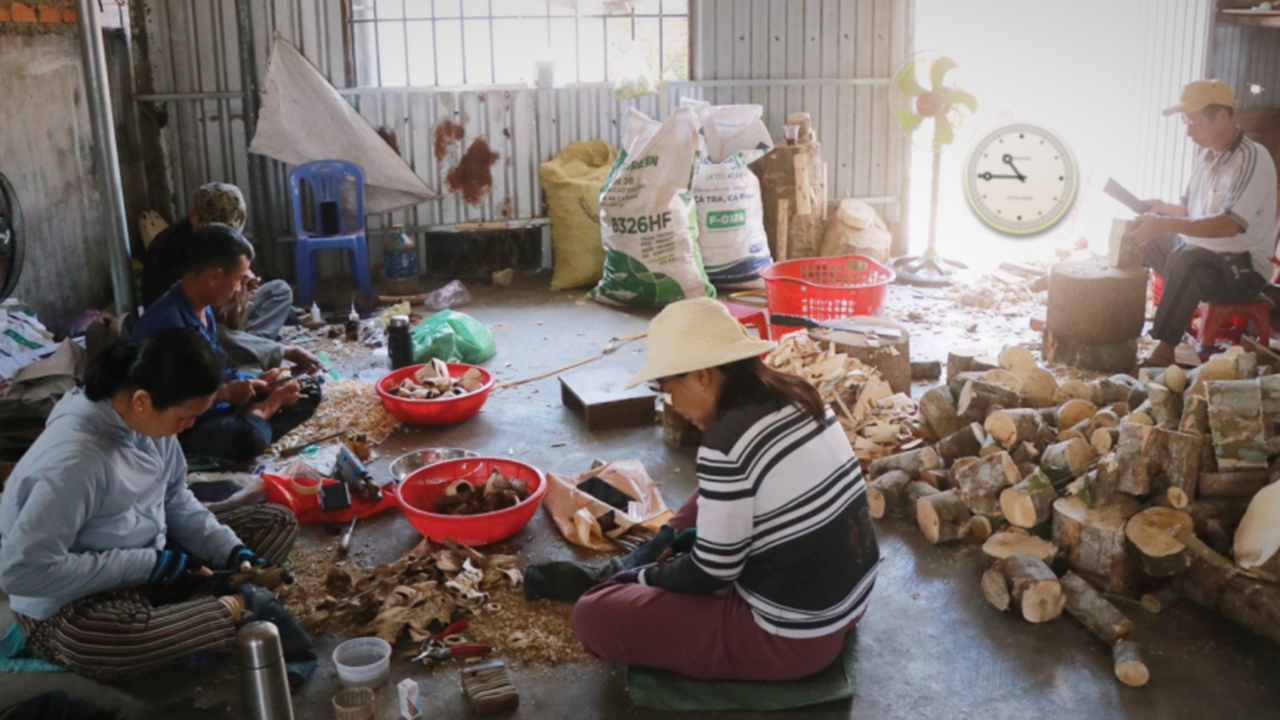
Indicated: 10,45
